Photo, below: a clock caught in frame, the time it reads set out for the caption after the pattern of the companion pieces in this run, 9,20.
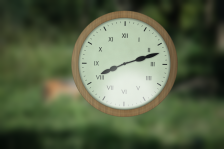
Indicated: 8,12
